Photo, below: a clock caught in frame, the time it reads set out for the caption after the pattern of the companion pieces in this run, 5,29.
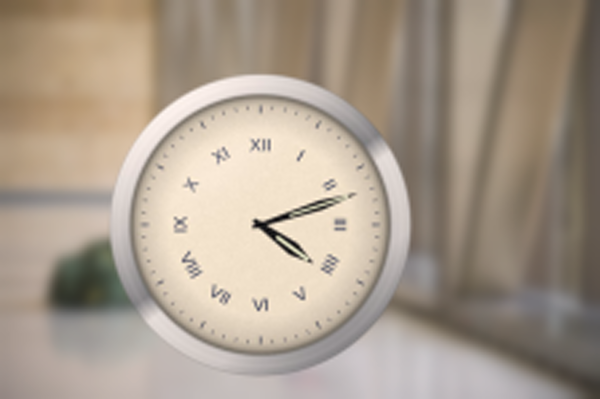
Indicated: 4,12
